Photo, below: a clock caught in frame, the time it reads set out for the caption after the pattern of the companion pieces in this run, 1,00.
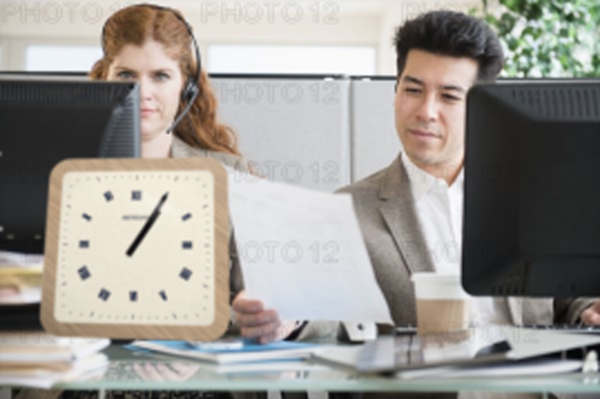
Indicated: 1,05
